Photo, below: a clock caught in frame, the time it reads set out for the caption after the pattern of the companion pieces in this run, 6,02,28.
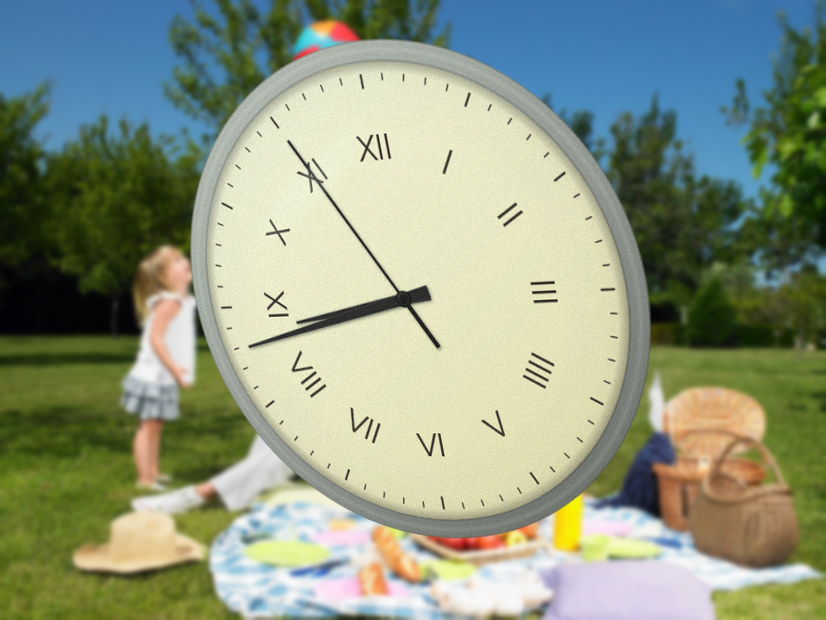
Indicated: 8,42,55
